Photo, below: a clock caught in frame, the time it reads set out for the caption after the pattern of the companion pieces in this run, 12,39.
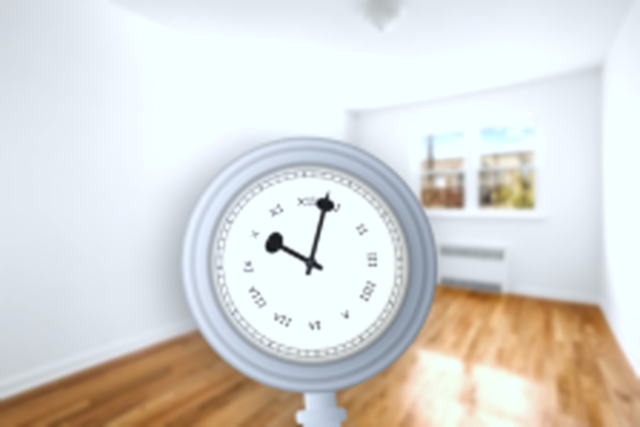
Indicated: 10,03
